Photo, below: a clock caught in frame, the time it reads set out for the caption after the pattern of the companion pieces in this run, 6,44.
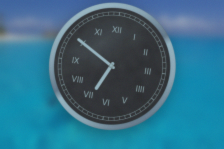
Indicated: 6,50
